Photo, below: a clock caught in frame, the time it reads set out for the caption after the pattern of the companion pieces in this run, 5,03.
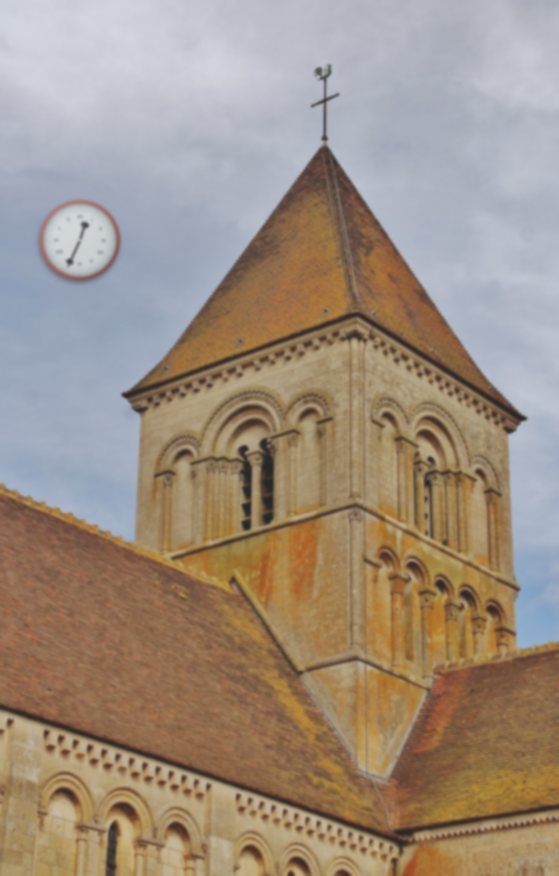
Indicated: 12,34
